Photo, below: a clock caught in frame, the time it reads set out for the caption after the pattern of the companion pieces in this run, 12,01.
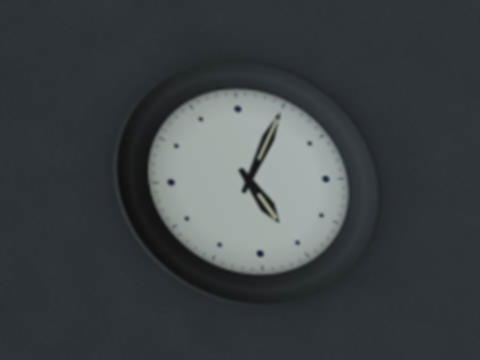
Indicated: 5,05
